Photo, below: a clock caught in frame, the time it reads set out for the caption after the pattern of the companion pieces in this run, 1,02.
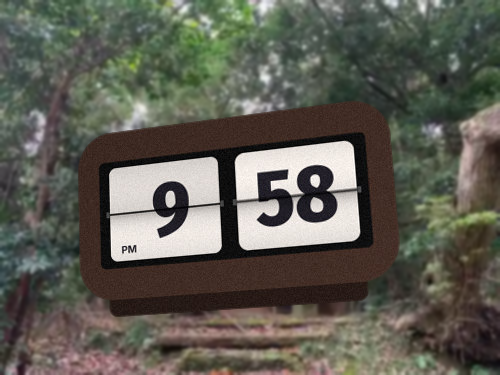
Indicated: 9,58
